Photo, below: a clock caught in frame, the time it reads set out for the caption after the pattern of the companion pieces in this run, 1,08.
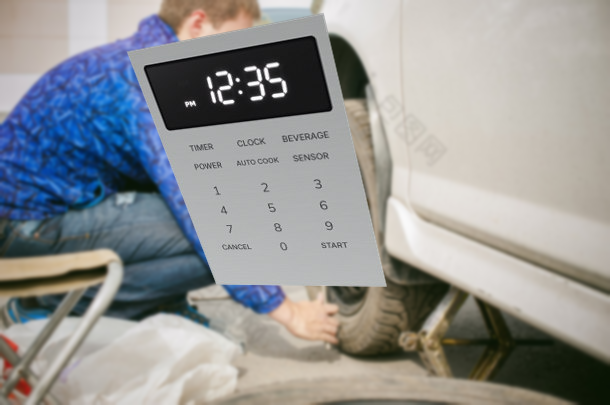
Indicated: 12,35
